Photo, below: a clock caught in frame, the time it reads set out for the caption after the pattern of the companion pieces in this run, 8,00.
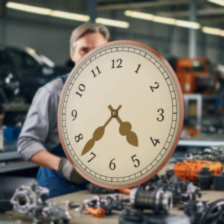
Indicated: 4,37
